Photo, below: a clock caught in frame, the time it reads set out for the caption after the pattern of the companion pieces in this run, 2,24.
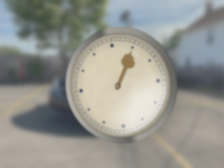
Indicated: 1,05
